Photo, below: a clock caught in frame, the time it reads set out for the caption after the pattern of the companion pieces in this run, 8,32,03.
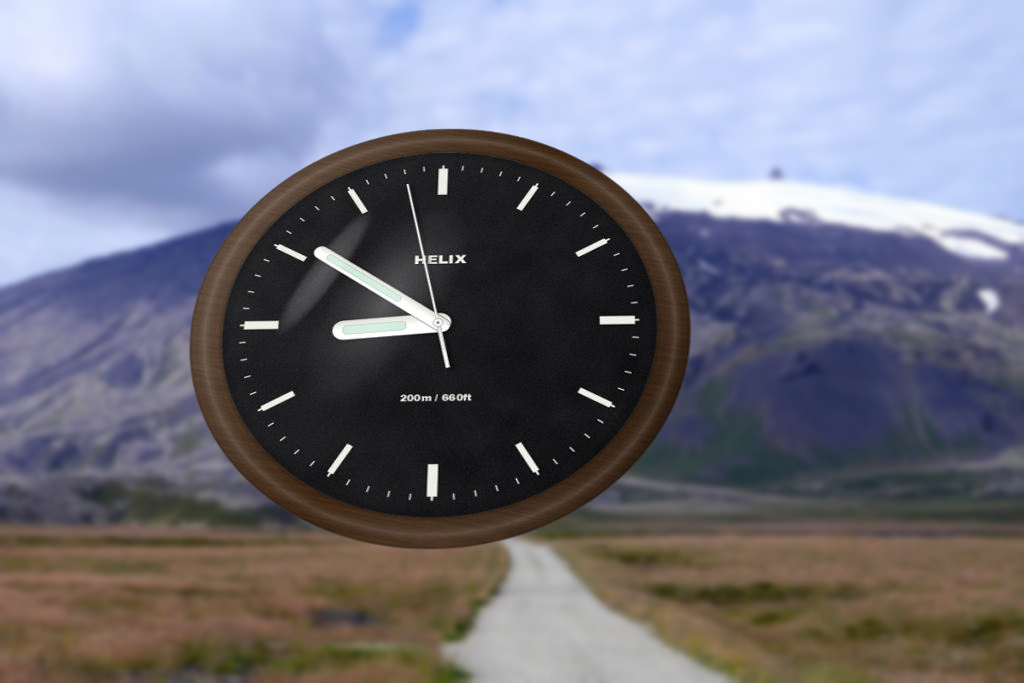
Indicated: 8,50,58
